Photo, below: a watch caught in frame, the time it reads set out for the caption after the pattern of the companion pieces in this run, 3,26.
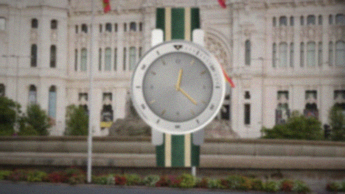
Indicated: 12,22
